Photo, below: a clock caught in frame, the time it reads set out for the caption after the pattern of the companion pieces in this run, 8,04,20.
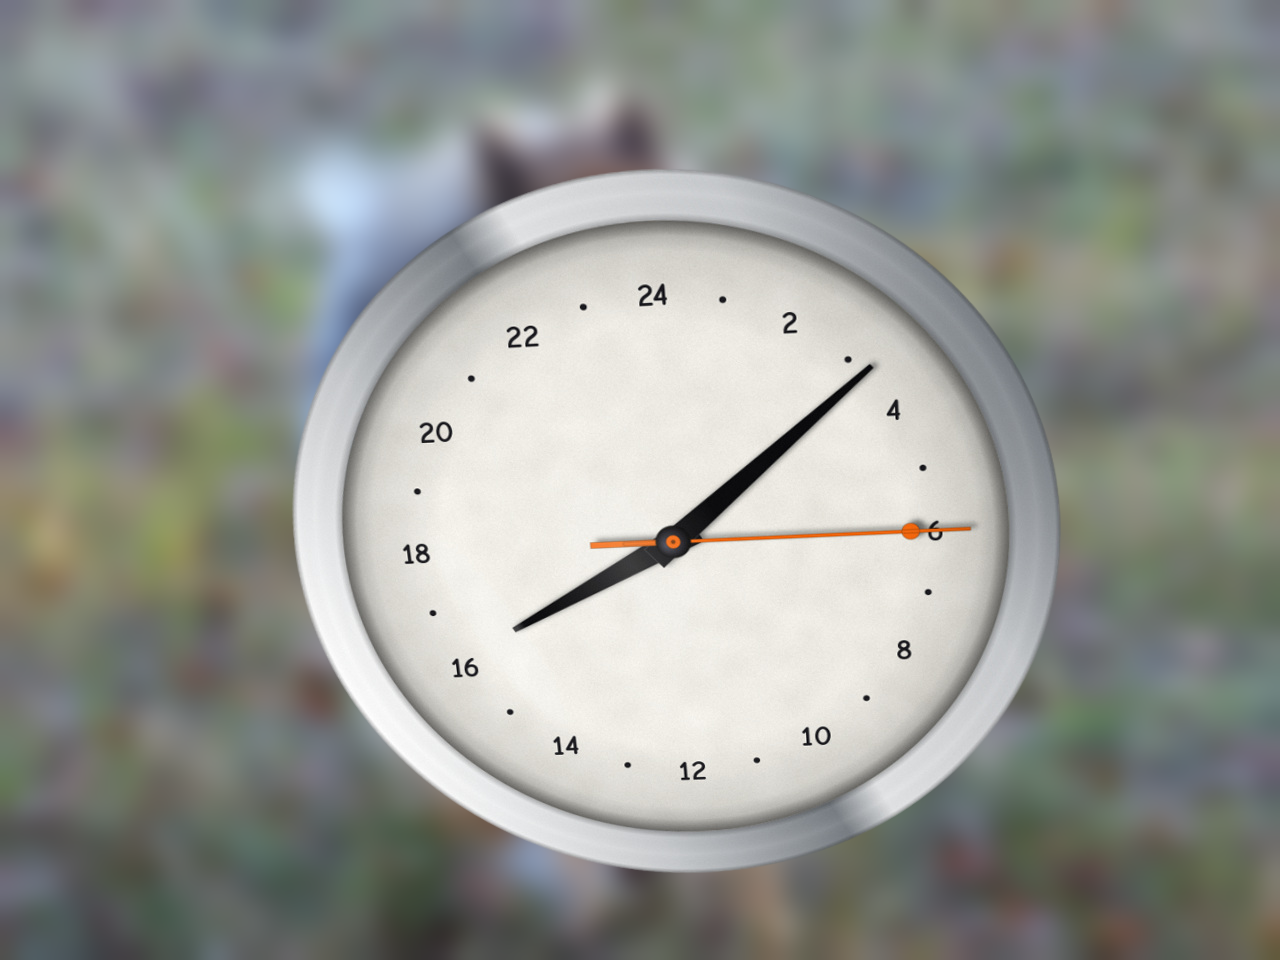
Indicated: 16,08,15
